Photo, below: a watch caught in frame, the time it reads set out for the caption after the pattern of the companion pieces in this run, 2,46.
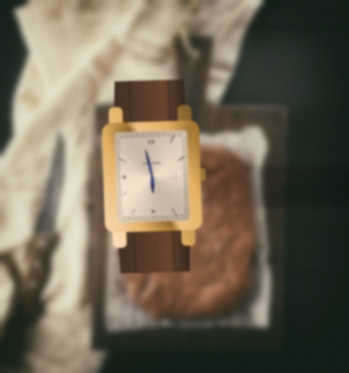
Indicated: 5,58
